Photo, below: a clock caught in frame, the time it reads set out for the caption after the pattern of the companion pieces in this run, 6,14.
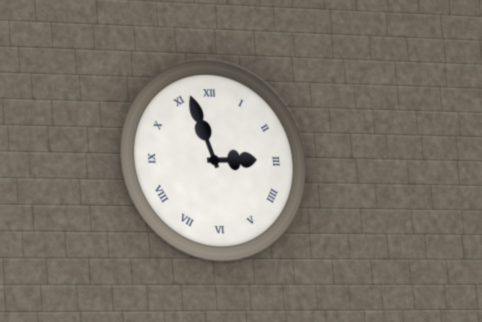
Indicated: 2,57
